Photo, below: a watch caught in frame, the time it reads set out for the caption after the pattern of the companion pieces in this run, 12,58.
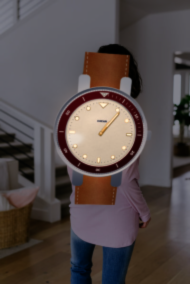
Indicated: 1,06
